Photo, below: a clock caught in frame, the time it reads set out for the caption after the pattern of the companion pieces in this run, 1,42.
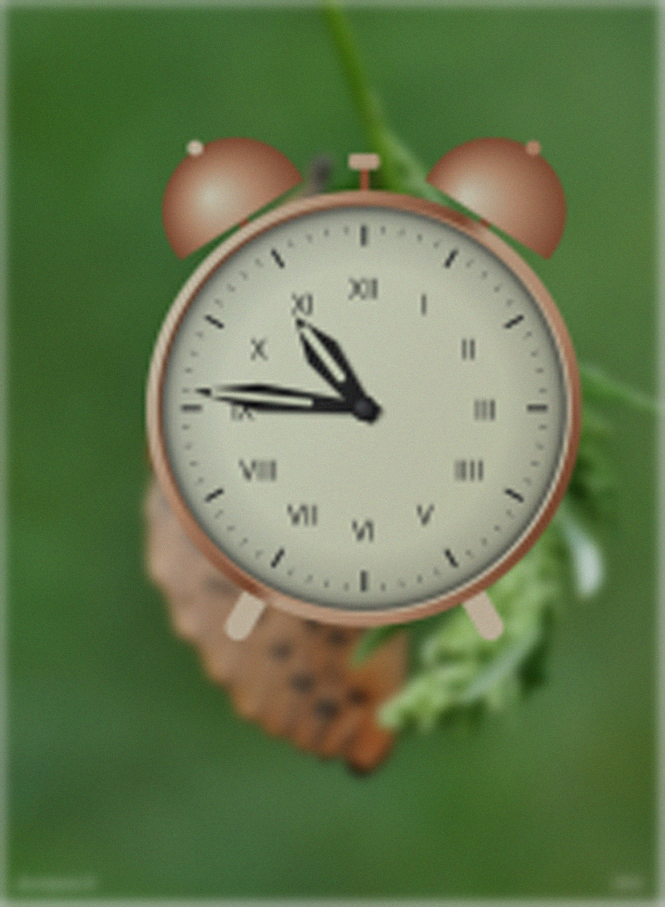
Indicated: 10,46
